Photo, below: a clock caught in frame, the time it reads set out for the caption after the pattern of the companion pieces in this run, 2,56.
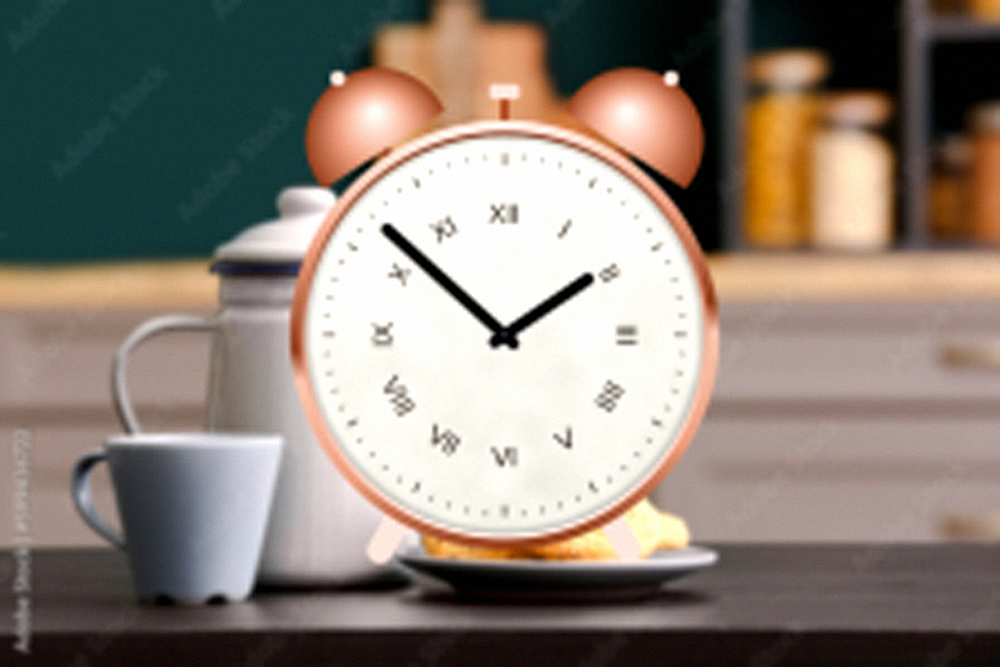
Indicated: 1,52
